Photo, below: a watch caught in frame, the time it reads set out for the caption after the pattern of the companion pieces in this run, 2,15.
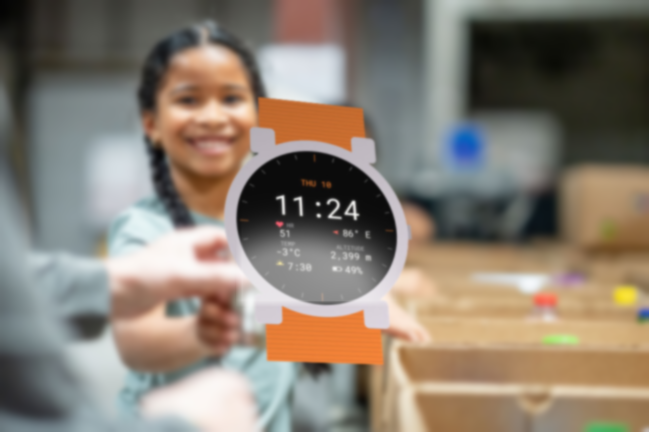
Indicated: 11,24
